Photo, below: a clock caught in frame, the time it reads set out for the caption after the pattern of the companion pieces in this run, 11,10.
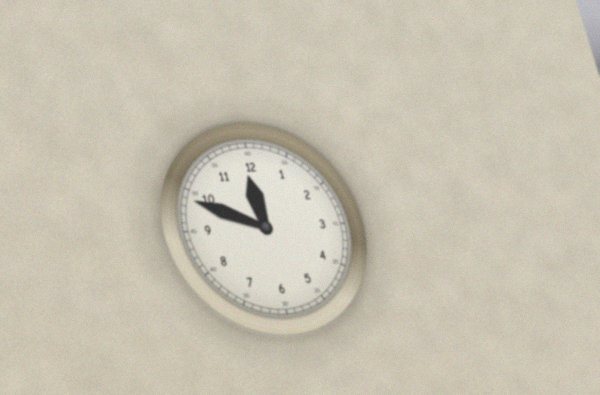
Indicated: 11,49
